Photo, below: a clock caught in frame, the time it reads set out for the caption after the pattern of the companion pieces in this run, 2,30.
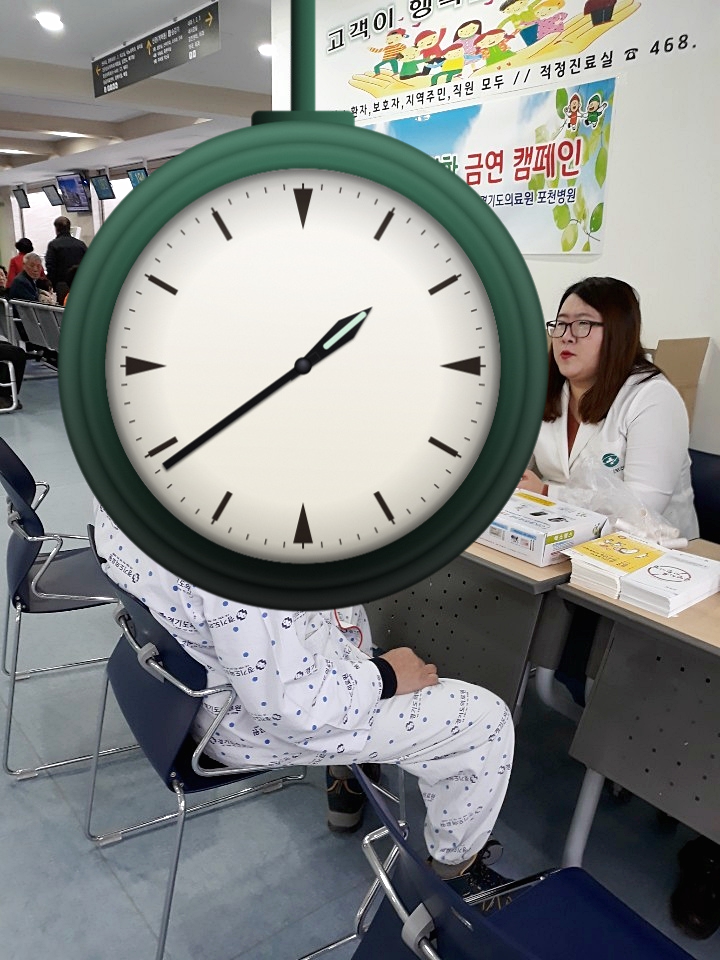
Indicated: 1,39
